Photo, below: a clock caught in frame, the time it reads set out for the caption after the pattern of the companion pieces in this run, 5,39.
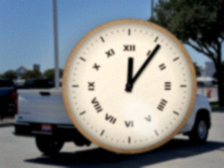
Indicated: 12,06
